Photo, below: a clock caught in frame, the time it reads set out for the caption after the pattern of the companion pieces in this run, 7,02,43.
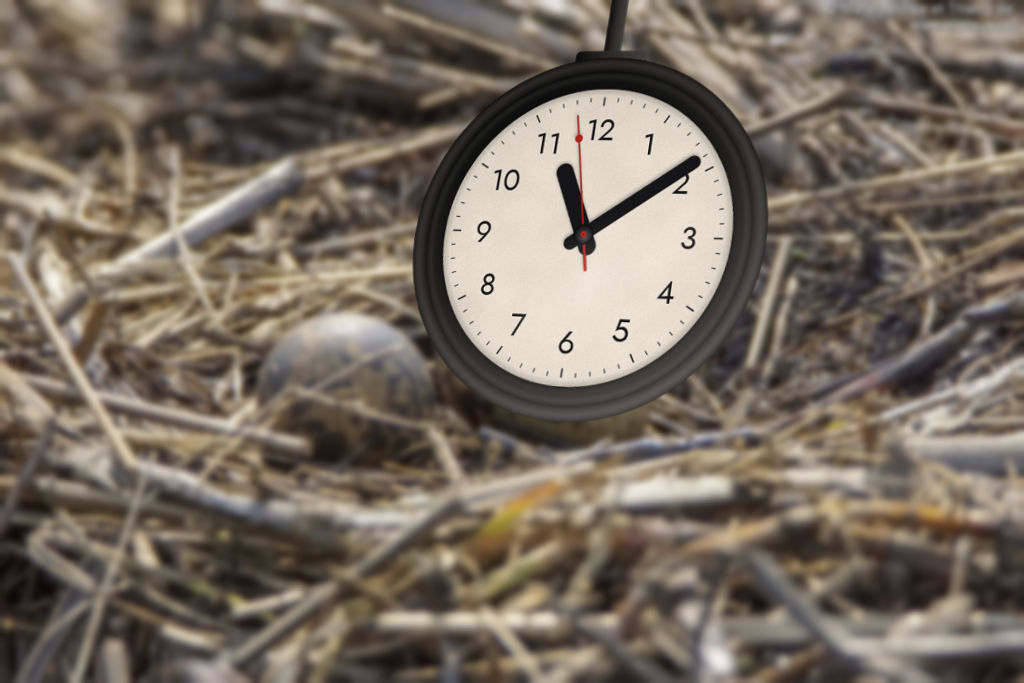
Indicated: 11,08,58
